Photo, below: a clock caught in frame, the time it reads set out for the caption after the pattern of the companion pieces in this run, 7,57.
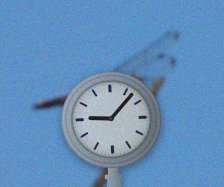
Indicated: 9,07
